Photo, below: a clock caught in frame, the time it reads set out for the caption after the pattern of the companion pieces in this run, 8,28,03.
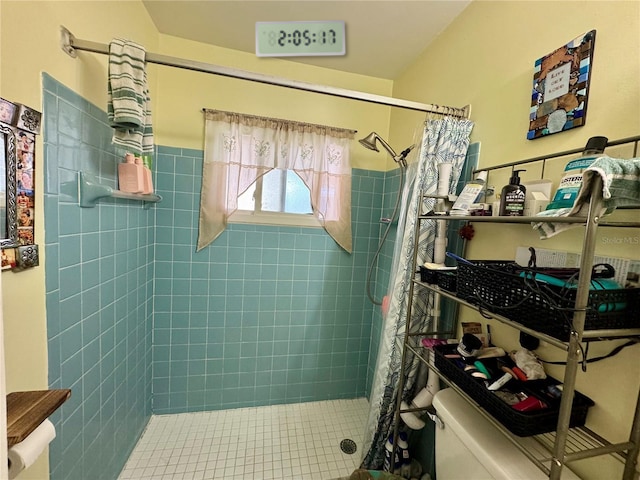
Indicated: 2,05,17
